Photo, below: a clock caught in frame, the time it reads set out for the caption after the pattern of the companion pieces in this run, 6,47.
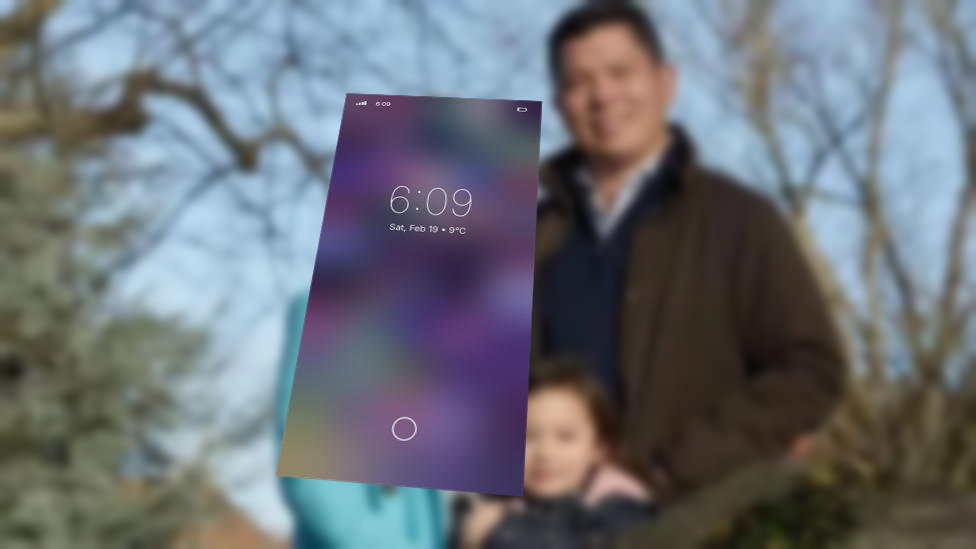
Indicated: 6,09
